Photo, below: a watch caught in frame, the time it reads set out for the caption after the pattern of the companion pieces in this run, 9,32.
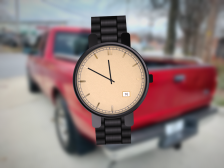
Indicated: 11,50
